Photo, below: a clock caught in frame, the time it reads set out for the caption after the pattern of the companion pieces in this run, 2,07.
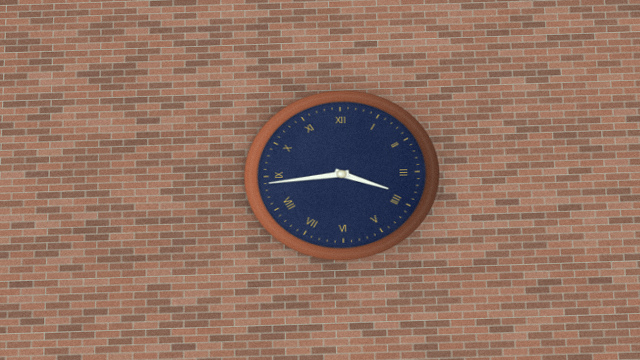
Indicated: 3,44
